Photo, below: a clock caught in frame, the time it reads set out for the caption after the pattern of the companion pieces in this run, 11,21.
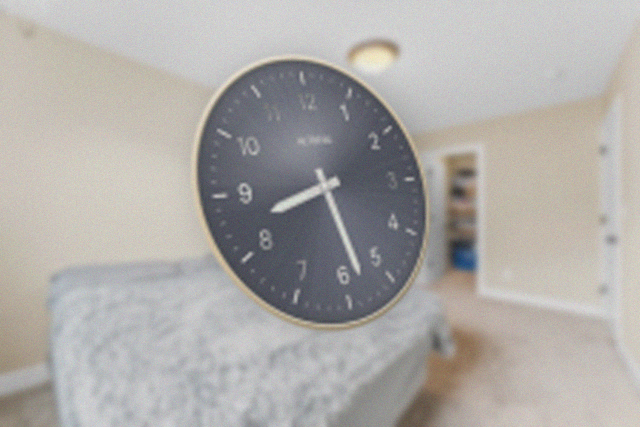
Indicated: 8,28
